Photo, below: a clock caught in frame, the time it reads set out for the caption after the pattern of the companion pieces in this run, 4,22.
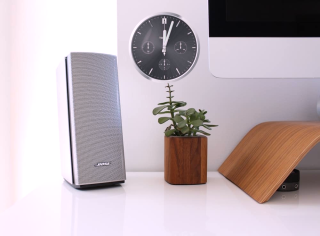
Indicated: 12,03
